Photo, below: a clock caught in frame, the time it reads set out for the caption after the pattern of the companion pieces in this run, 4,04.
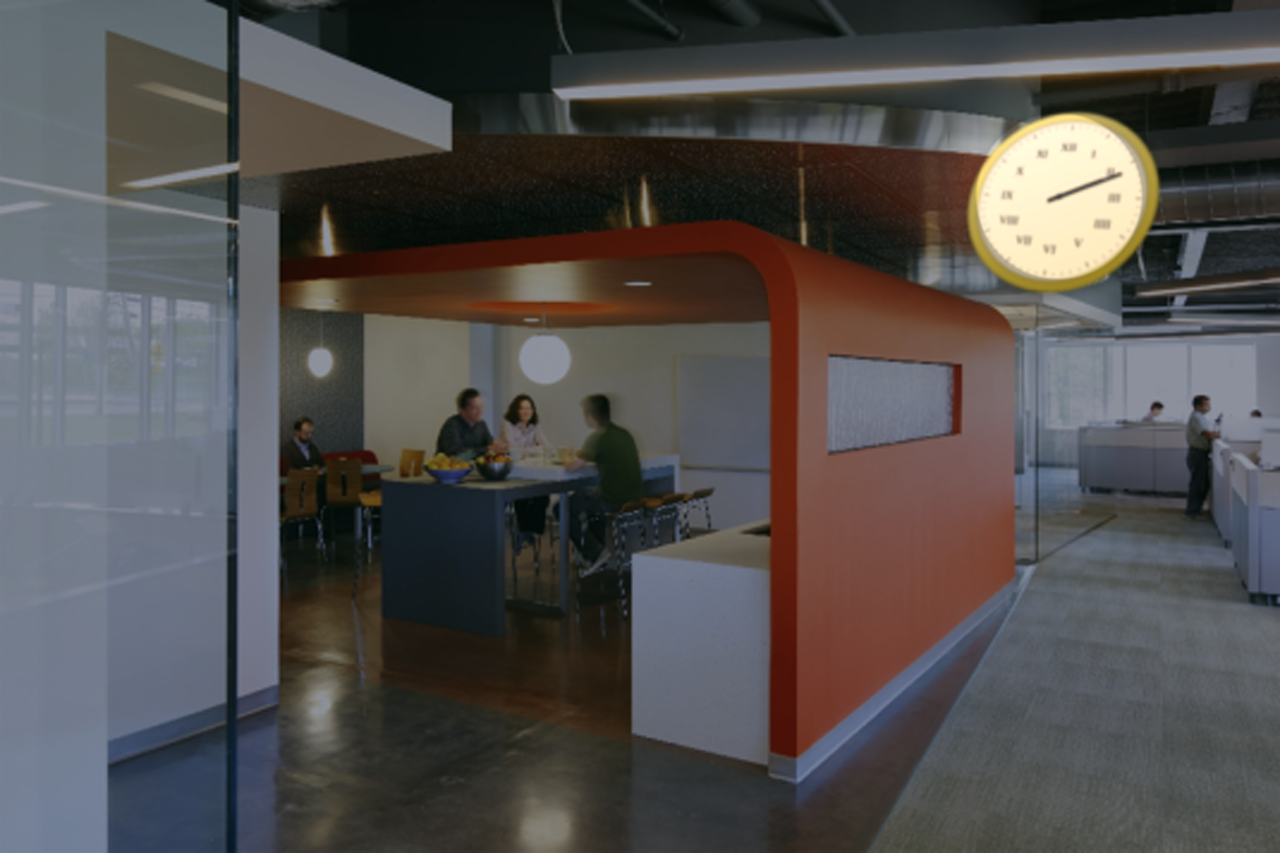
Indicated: 2,11
